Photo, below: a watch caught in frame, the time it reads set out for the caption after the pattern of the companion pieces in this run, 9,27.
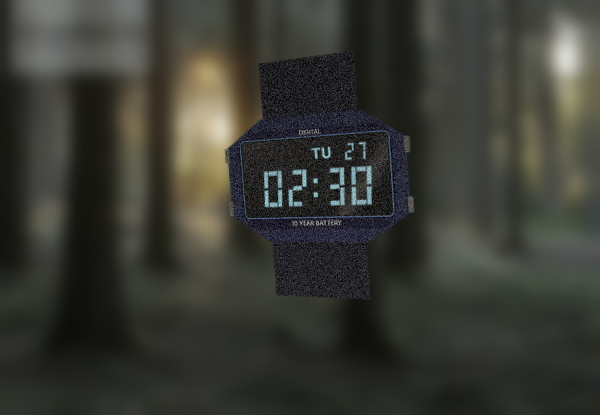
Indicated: 2,30
